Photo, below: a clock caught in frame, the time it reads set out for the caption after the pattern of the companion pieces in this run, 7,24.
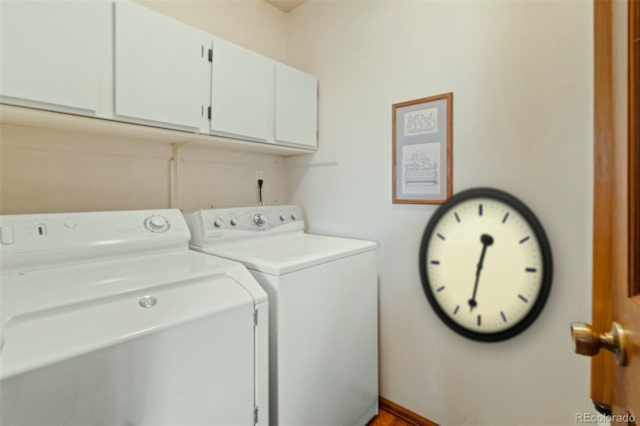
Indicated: 12,32
